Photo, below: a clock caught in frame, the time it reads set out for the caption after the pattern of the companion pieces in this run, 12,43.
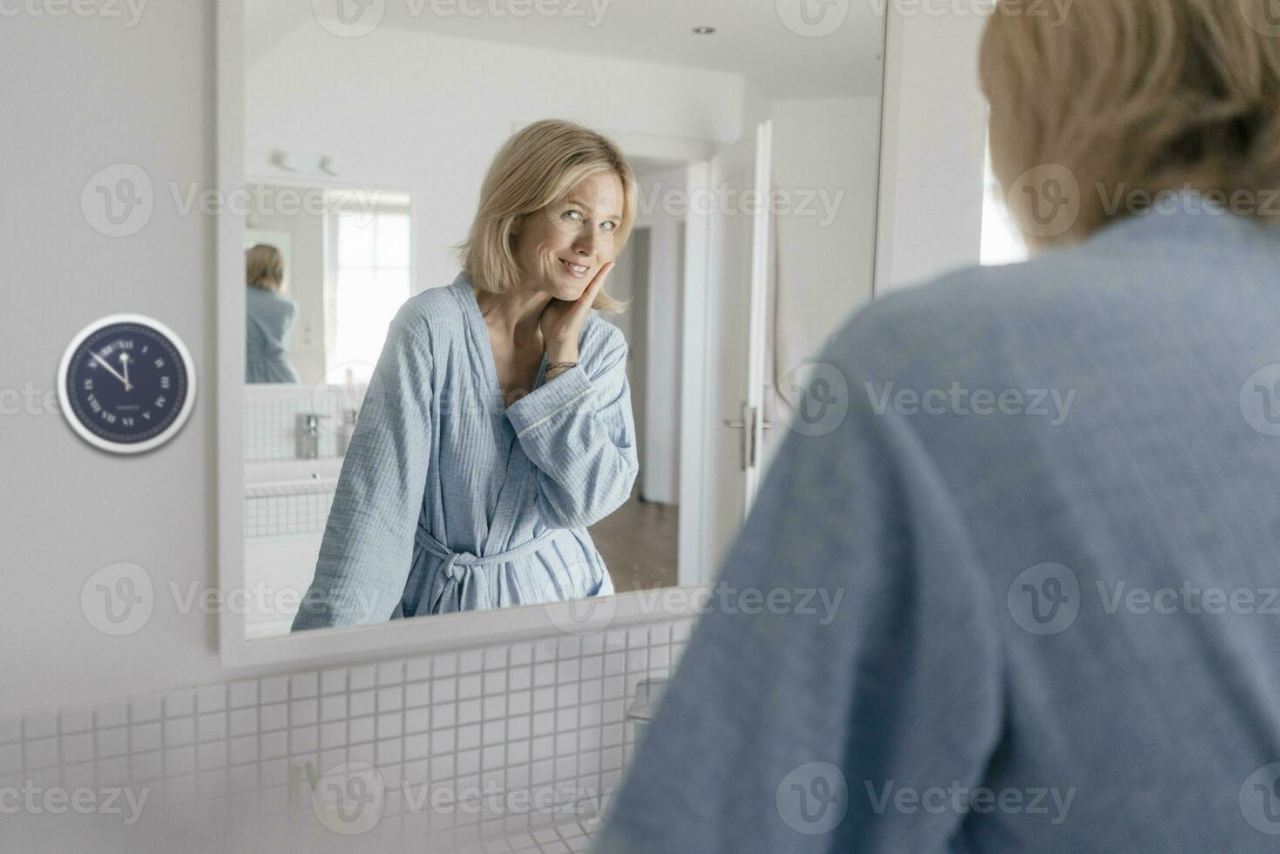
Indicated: 11,52
